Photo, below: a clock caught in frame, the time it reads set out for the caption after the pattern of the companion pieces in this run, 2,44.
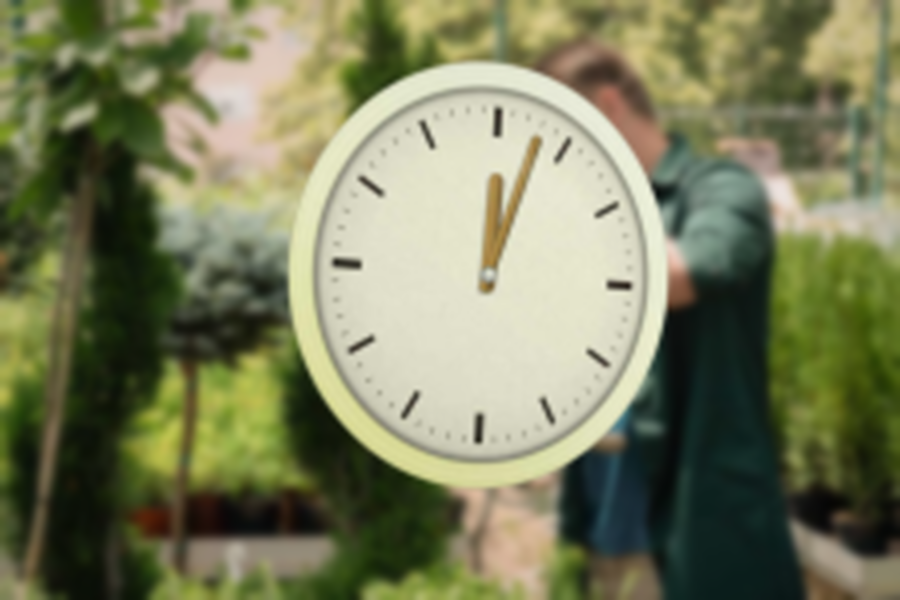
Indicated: 12,03
